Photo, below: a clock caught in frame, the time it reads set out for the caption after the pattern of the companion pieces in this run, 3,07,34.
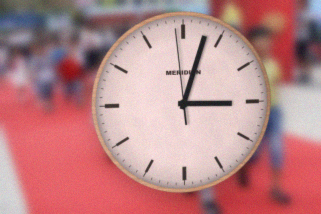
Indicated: 3,02,59
